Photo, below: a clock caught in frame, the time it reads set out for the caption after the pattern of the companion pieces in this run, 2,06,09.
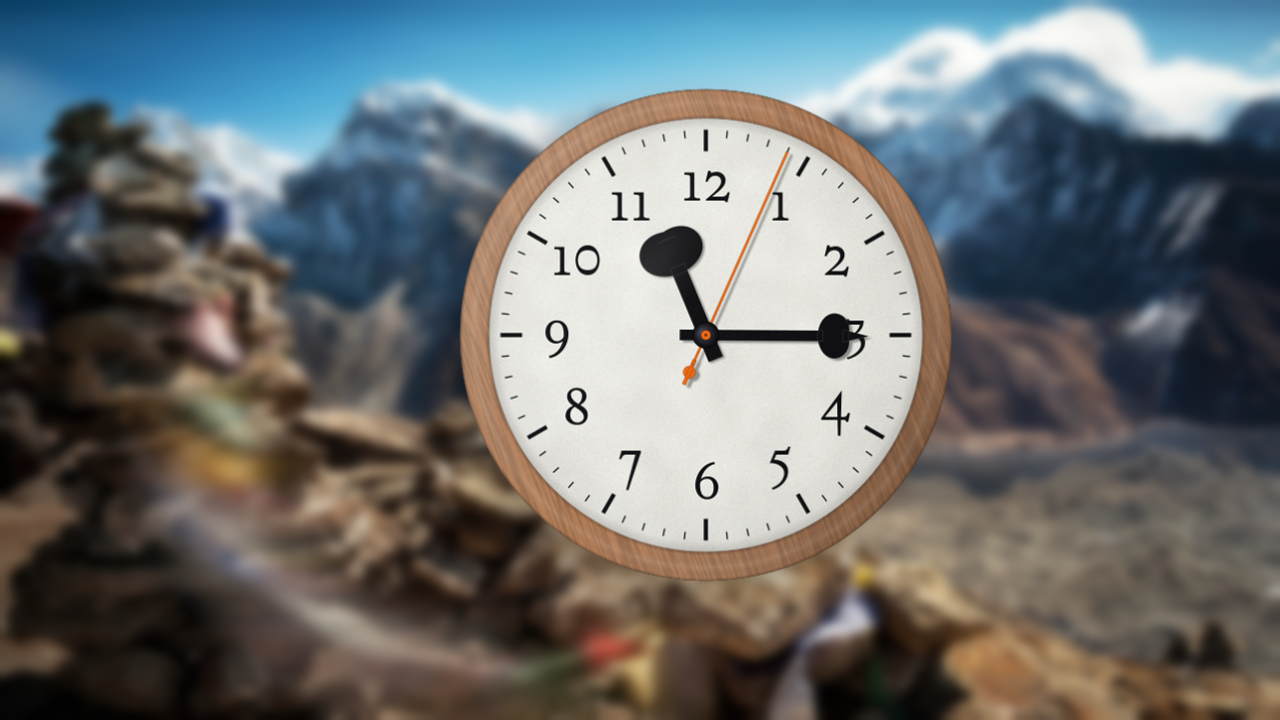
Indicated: 11,15,04
